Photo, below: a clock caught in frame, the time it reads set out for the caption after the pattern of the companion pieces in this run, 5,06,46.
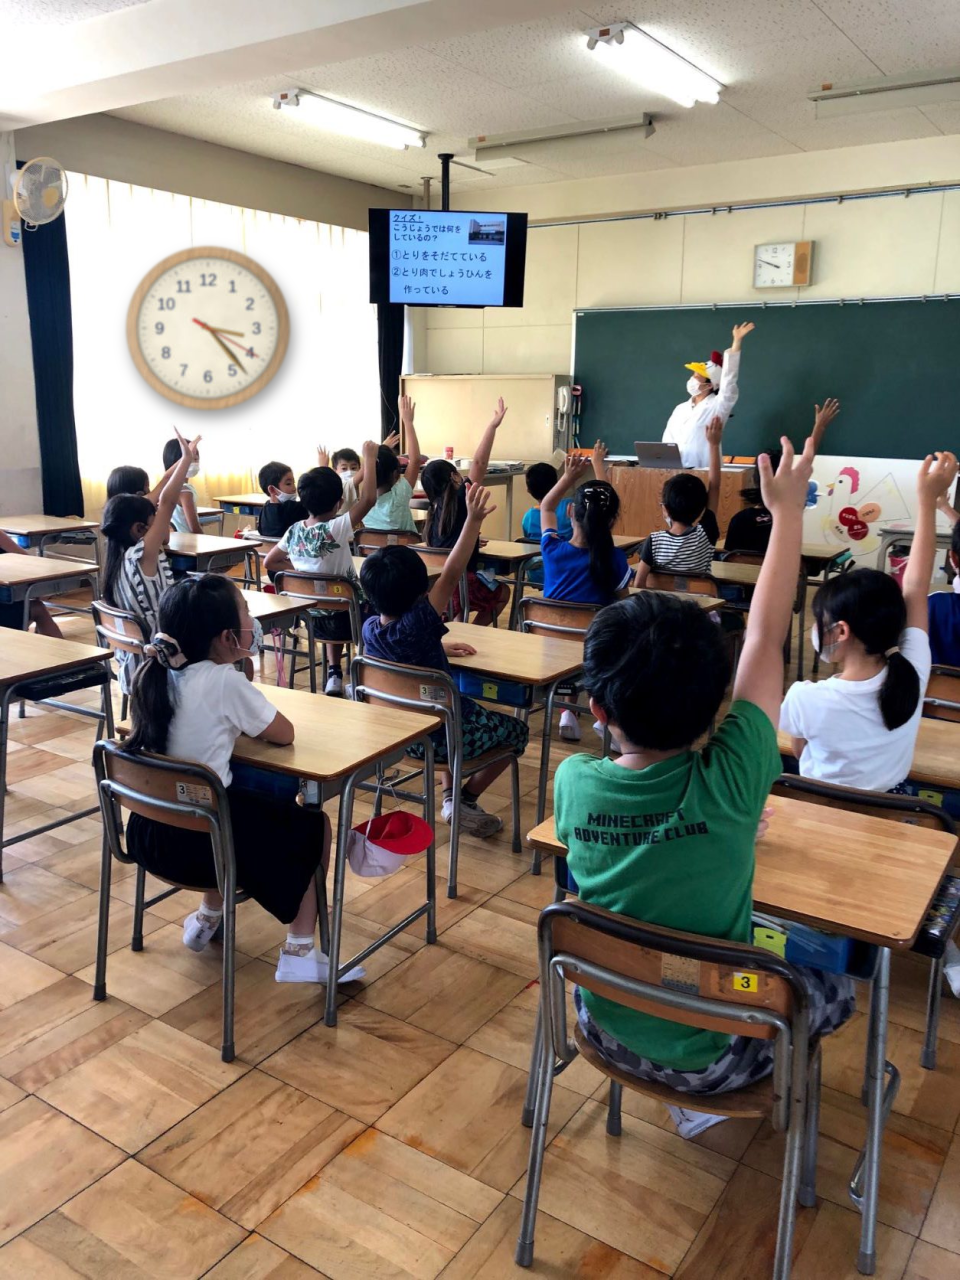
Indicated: 3,23,20
